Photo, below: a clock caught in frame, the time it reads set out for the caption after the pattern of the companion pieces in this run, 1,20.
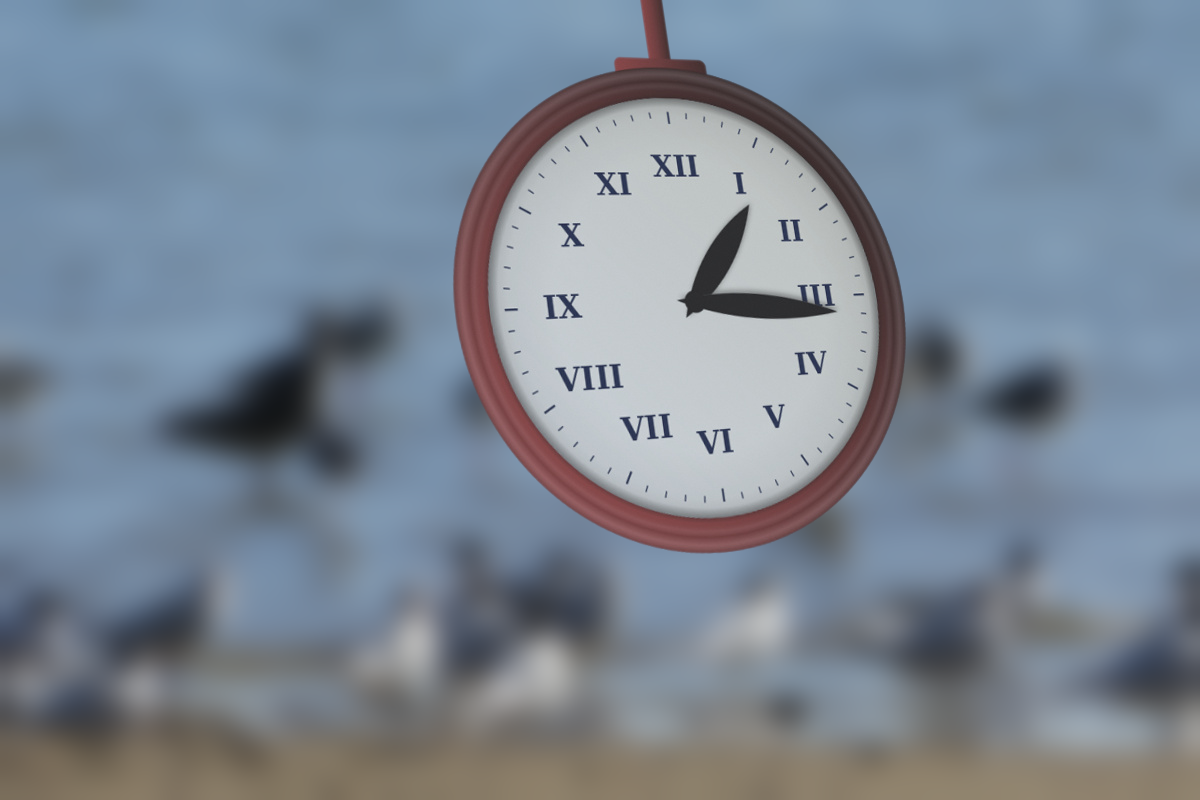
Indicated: 1,16
